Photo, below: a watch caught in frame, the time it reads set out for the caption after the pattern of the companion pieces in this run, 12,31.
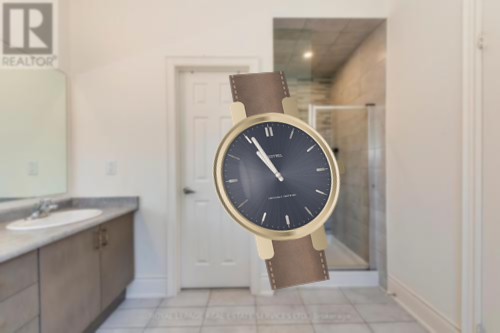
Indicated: 10,56
